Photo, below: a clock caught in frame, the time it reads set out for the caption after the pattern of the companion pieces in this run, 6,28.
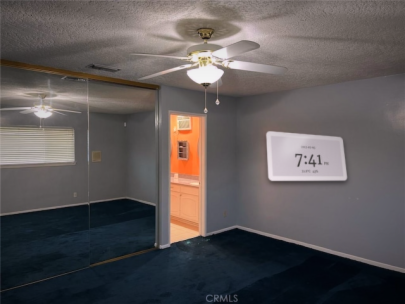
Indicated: 7,41
